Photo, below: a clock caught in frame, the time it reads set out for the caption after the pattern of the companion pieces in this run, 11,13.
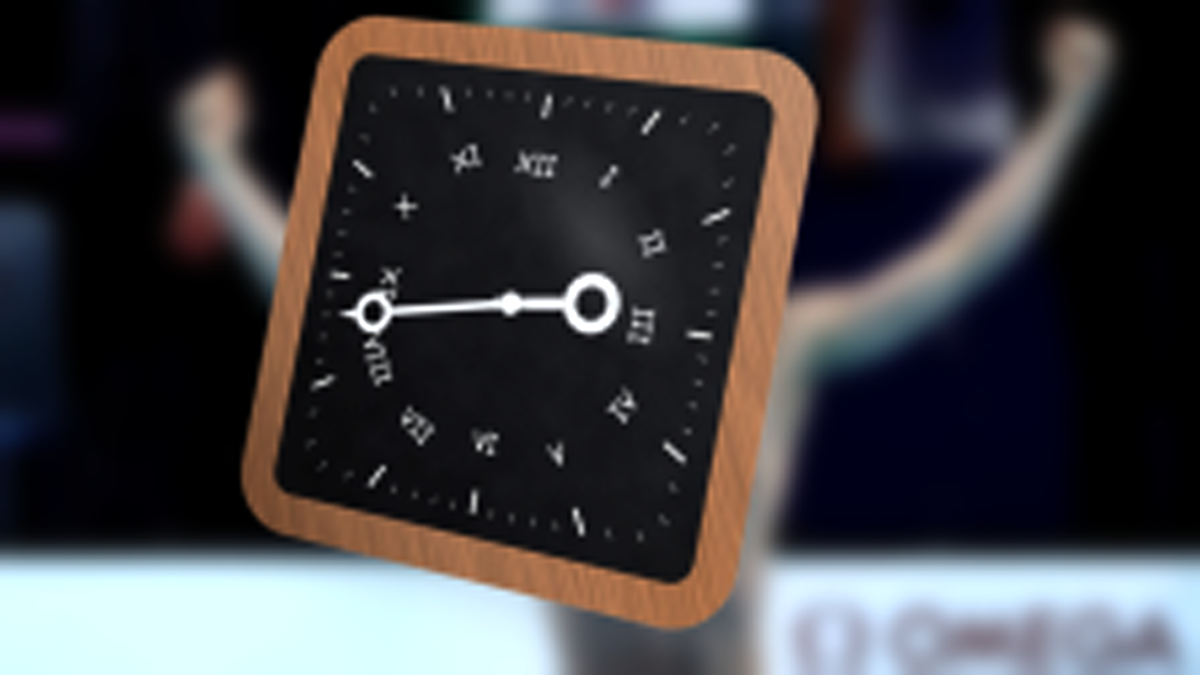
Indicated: 2,43
